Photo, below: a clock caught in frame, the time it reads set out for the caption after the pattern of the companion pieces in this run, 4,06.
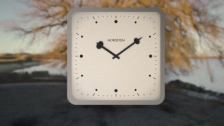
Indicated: 10,09
